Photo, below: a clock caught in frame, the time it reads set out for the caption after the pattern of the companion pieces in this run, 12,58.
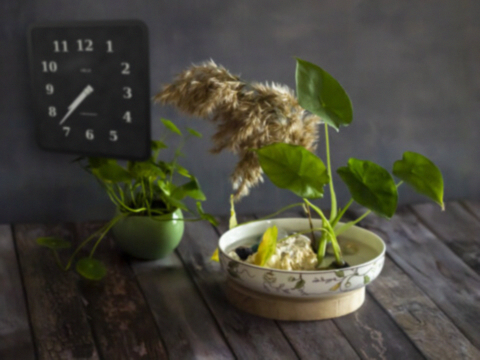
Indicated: 7,37
